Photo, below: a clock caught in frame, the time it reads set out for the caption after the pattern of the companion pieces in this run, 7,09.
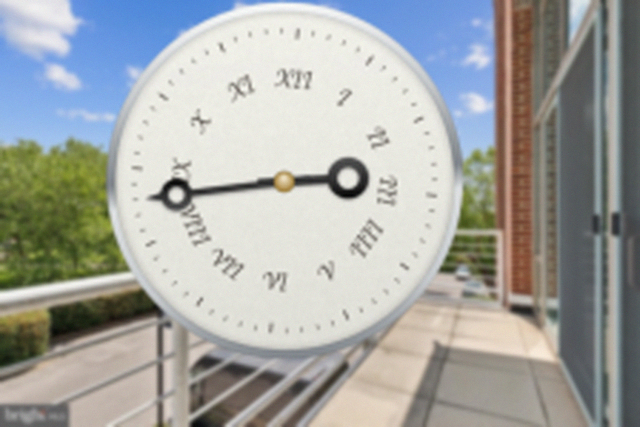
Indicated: 2,43
